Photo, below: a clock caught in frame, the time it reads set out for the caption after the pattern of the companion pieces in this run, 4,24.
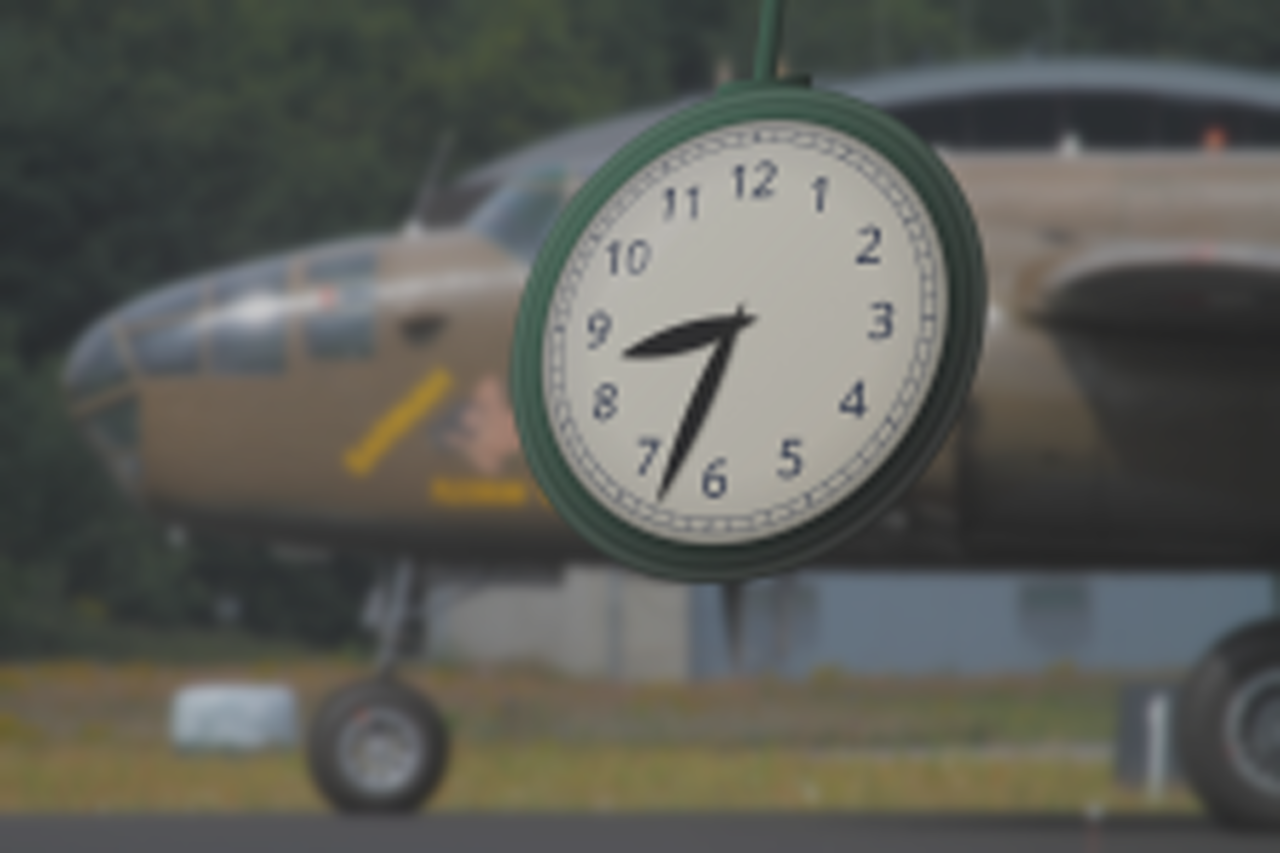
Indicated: 8,33
